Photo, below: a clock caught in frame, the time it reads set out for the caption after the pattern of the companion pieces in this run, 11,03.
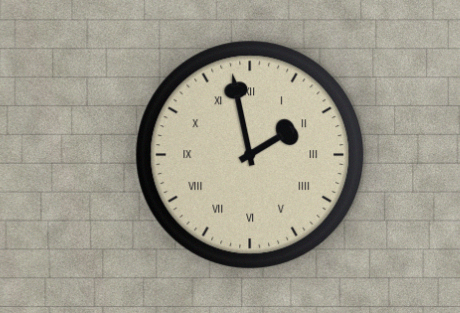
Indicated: 1,58
